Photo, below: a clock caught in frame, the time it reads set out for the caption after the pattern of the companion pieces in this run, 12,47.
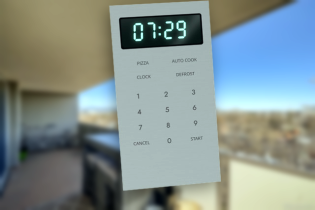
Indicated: 7,29
